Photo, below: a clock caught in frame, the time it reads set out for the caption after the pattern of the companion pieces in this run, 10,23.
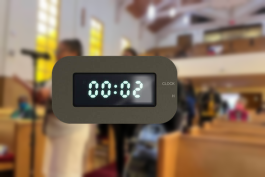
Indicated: 0,02
